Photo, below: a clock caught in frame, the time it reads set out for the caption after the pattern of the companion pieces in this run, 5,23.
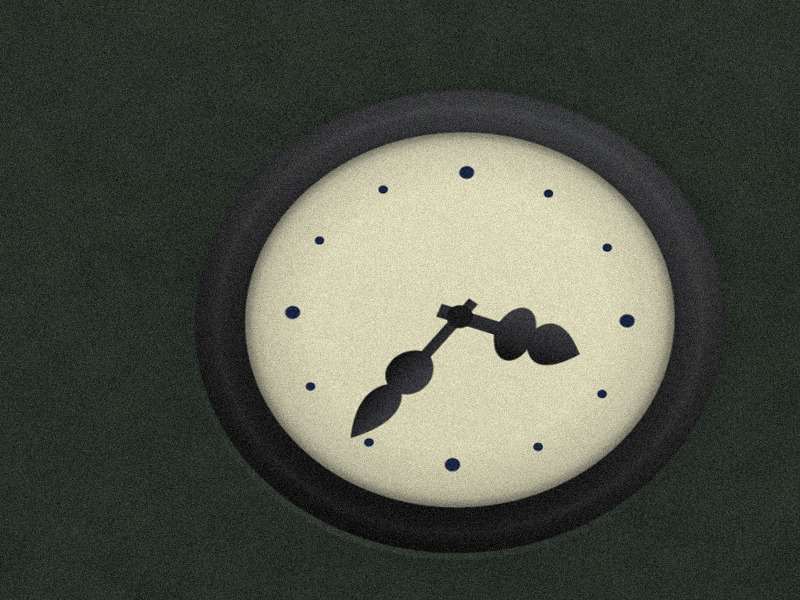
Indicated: 3,36
